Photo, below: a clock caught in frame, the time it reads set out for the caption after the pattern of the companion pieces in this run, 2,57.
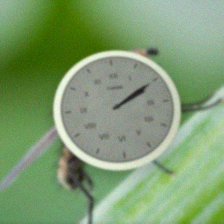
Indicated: 2,10
